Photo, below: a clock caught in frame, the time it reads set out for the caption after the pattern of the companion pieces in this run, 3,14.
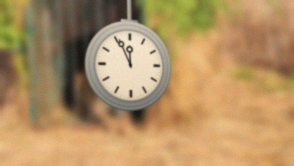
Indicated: 11,56
